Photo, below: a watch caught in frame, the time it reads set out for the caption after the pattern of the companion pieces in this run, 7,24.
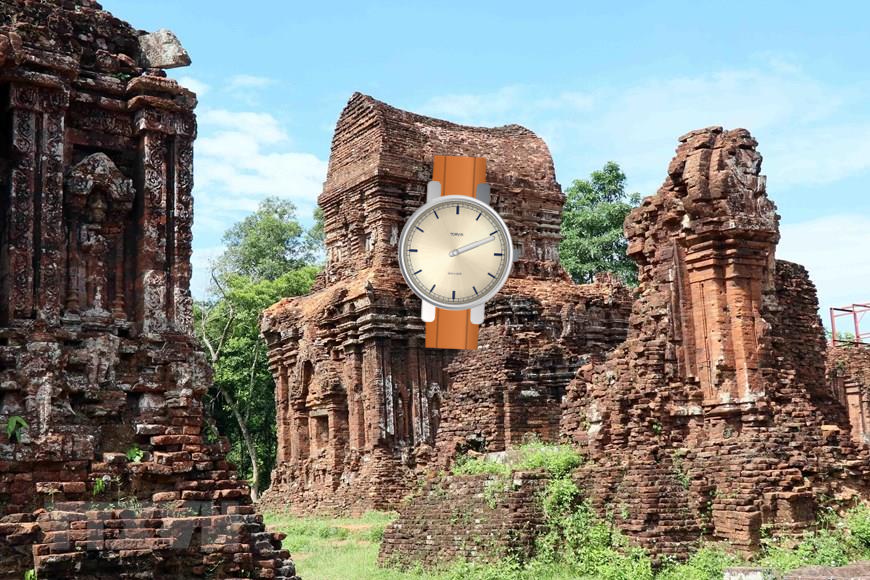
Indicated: 2,11
